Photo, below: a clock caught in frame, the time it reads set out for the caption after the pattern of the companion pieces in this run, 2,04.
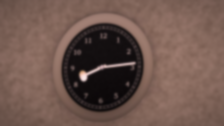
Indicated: 8,14
